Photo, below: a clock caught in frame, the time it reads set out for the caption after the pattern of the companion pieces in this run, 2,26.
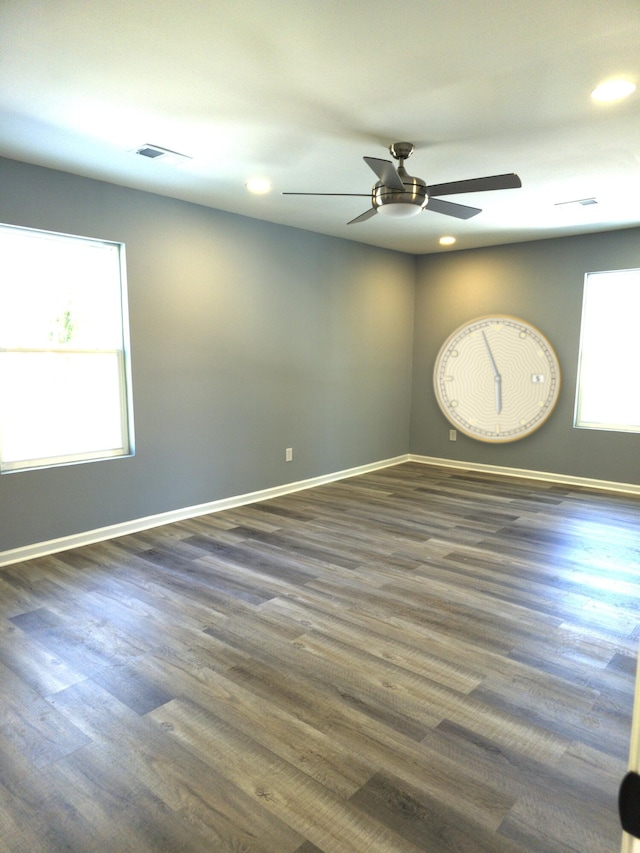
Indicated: 5,57
